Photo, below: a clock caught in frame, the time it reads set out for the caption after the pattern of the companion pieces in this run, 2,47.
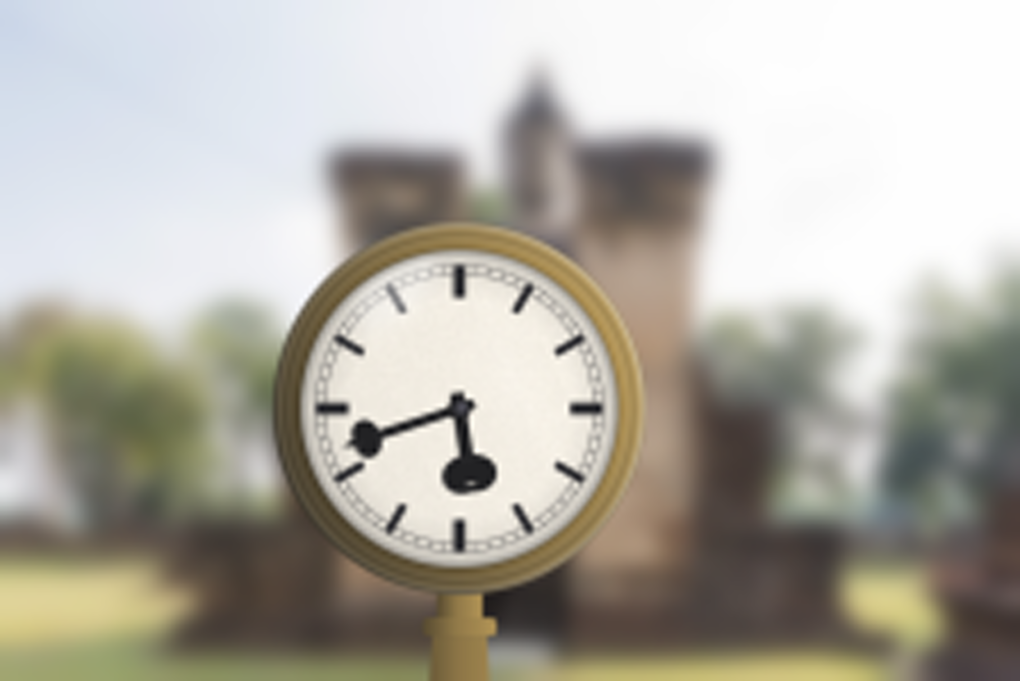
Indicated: 5,42
